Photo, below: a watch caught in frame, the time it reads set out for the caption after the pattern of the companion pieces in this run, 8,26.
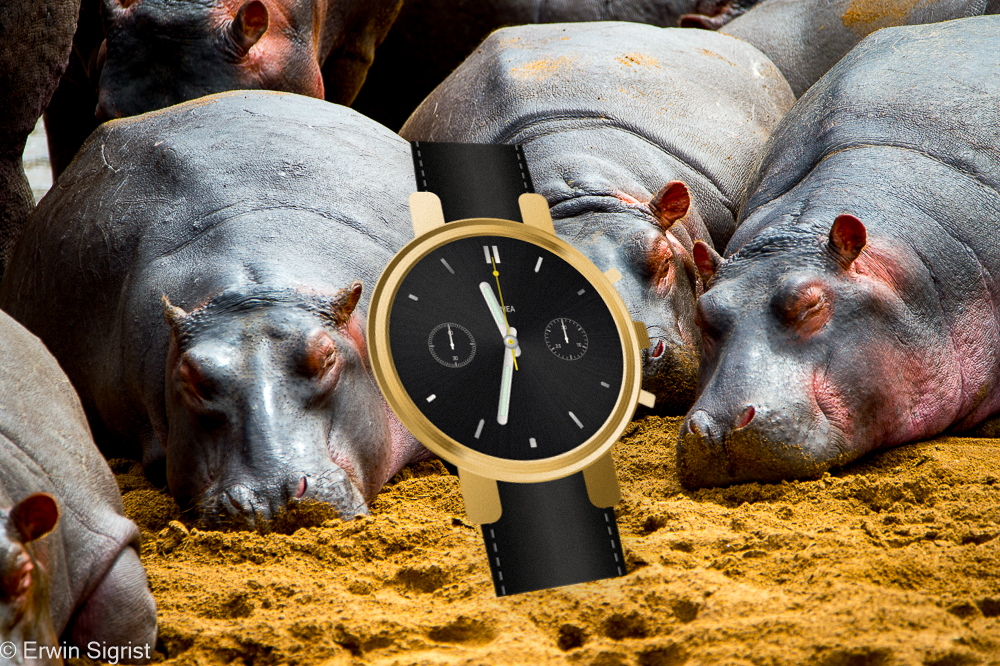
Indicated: 11,33
